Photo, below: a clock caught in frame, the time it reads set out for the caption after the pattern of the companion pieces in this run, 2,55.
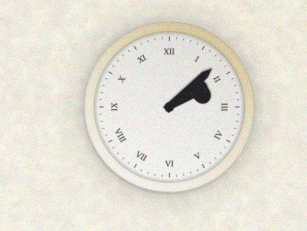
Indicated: 2,08
